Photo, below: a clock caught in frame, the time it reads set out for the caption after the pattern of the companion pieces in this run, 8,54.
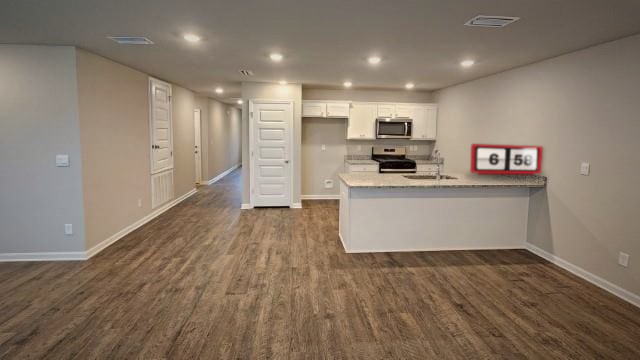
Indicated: 6,58
